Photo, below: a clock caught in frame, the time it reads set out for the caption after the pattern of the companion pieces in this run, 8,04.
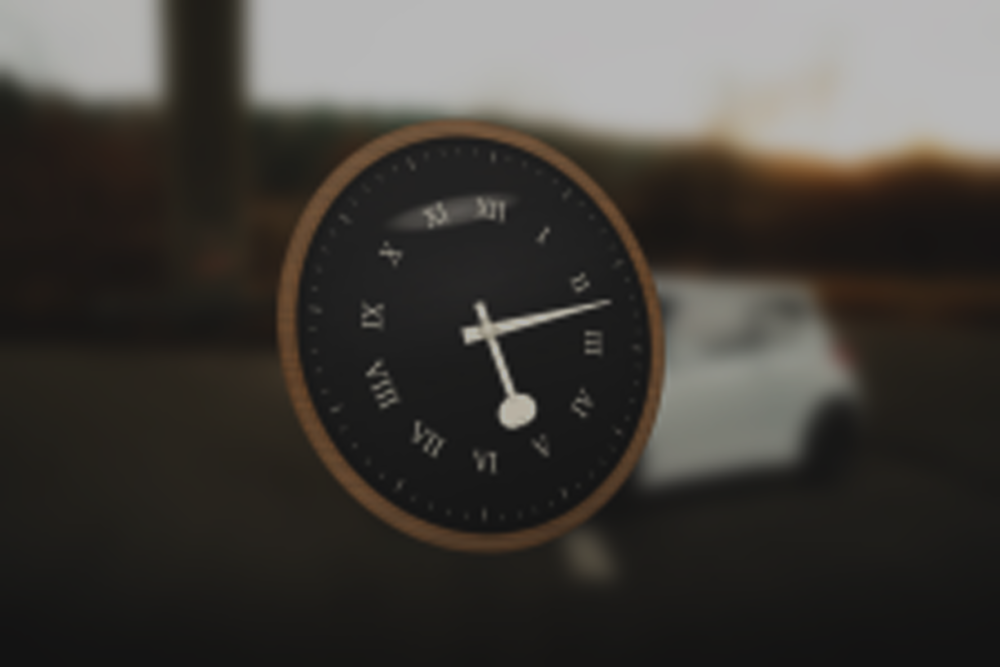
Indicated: 5,12
